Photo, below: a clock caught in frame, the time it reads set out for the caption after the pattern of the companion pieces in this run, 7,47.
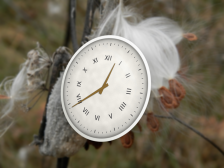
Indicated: 12,39
